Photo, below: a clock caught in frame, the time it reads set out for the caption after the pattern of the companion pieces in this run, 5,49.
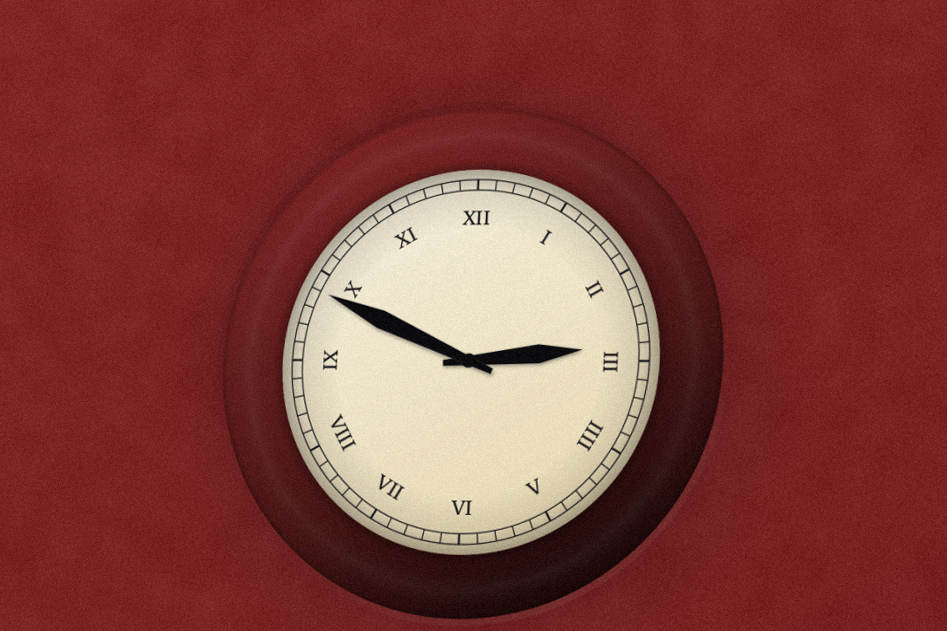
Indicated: 2,49
